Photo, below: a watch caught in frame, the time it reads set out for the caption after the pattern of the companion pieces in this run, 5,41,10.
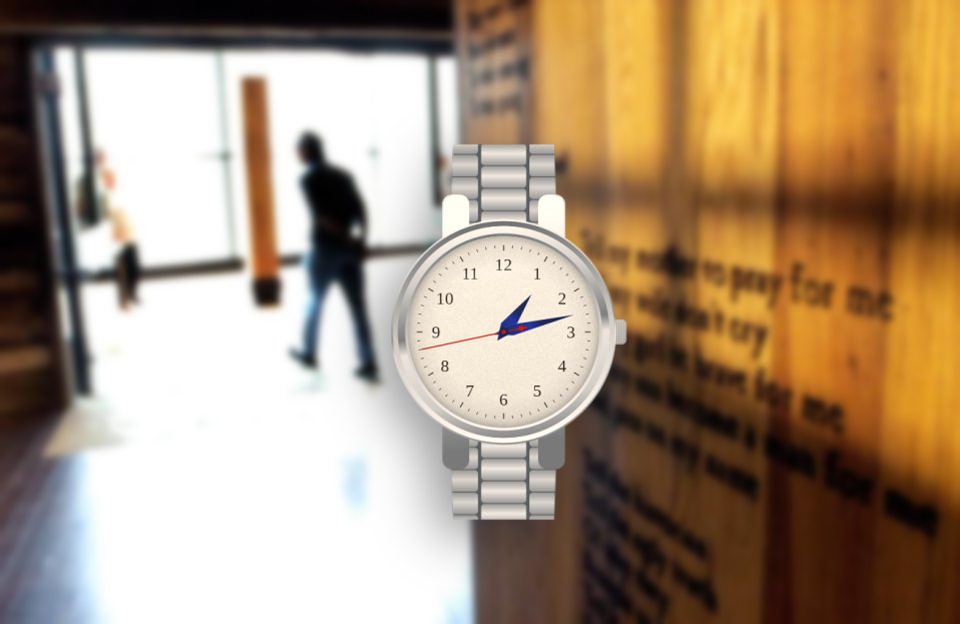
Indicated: 1,12,43
